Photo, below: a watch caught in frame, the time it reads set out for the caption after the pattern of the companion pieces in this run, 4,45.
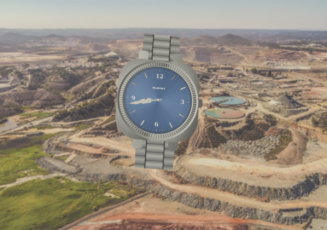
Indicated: 8,43
